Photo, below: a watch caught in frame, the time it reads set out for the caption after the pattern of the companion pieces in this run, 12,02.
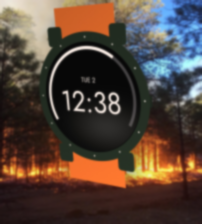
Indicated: 12,38
